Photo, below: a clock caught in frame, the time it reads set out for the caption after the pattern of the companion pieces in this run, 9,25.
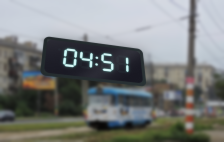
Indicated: 4,51
